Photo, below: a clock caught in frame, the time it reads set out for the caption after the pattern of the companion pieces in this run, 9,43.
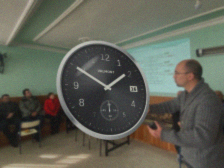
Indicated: 1,50
